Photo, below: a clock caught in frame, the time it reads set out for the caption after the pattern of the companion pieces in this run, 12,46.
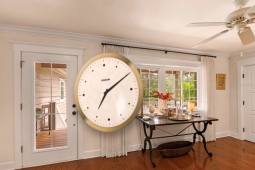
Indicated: 7,10
